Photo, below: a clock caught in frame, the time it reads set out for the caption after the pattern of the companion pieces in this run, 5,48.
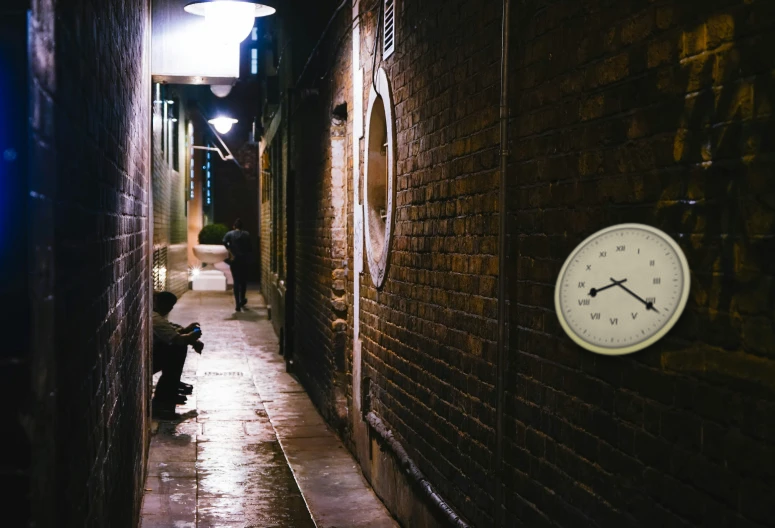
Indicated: 8,21
